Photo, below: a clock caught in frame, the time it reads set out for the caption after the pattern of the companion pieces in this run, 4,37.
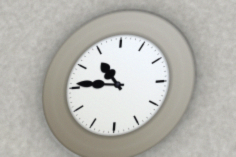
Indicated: 10,46
